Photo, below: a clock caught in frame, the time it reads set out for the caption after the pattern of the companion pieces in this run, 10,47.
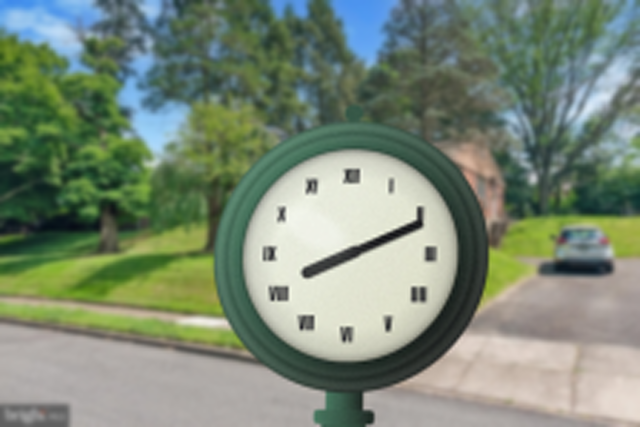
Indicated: 8,11
